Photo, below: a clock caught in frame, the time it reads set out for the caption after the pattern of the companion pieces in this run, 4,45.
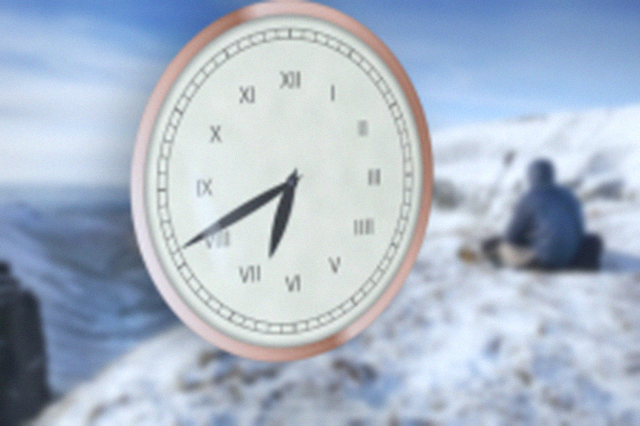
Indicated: 6,41
